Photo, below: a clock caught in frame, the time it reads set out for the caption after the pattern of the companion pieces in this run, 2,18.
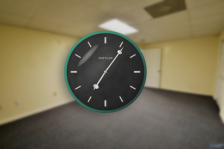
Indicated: 7,06
